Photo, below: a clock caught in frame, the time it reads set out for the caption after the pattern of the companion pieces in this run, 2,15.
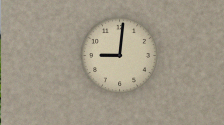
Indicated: 9,01
